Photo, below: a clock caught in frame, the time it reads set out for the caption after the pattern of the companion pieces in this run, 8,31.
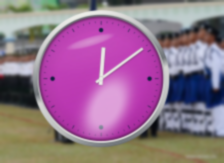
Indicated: 12,09
